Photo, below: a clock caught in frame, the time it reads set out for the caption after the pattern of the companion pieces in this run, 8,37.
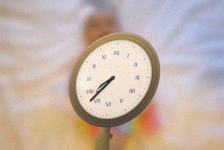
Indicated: 7,37
